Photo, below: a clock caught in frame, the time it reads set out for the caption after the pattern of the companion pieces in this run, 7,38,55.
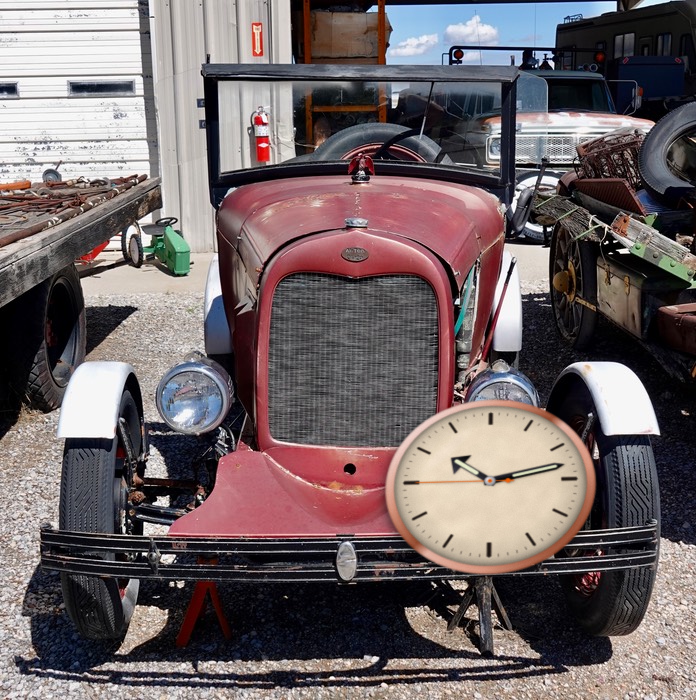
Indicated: 10,12,45
